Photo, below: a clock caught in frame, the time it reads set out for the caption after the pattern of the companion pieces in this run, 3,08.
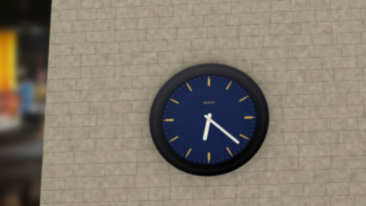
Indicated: 6,22
